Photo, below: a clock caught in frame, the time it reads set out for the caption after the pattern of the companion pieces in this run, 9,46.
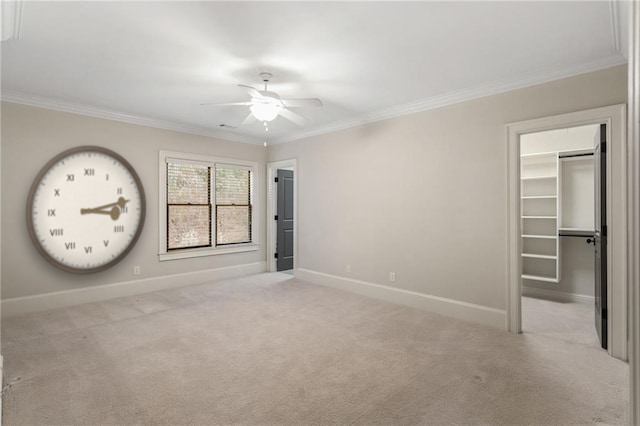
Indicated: 3,13
